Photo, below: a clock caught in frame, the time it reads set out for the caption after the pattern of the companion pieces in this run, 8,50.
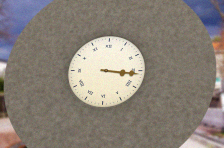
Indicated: 3,16
